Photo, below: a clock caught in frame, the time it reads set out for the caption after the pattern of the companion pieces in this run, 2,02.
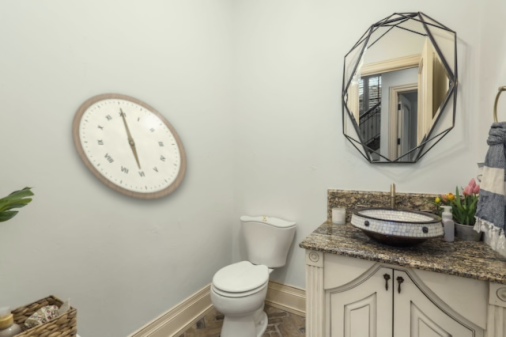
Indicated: 6,00
